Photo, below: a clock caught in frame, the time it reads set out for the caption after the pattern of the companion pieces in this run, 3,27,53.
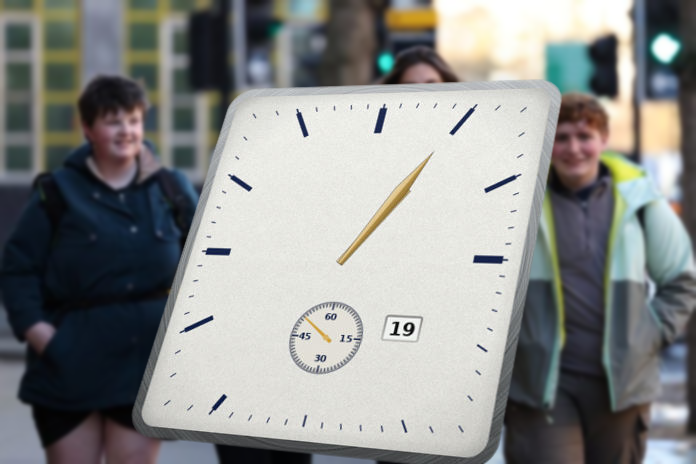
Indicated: 1,04,51
